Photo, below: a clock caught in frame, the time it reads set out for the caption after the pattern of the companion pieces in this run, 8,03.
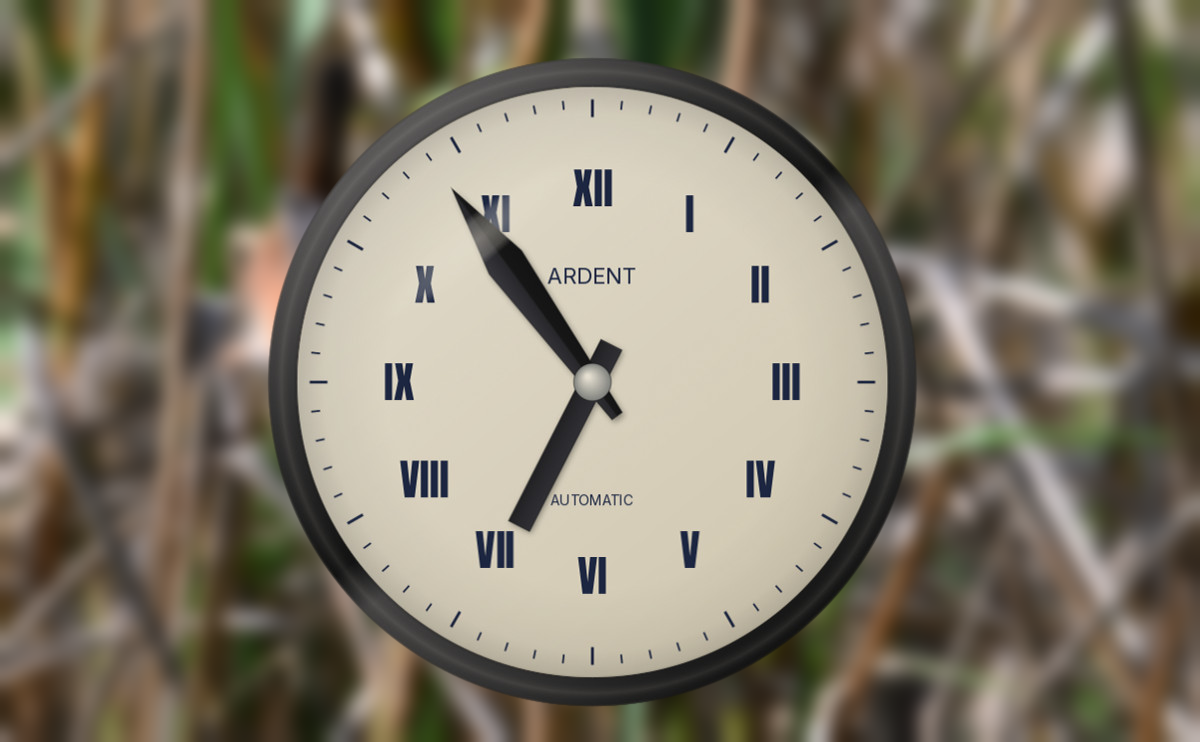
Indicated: 6,54
